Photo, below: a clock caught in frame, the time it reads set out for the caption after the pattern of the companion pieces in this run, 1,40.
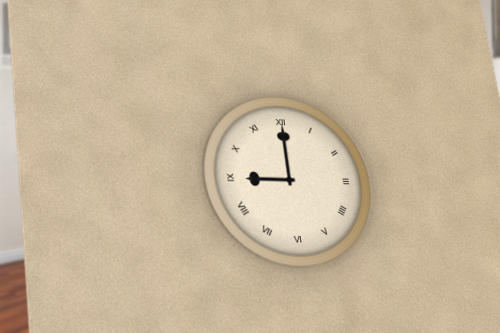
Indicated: 9,00
